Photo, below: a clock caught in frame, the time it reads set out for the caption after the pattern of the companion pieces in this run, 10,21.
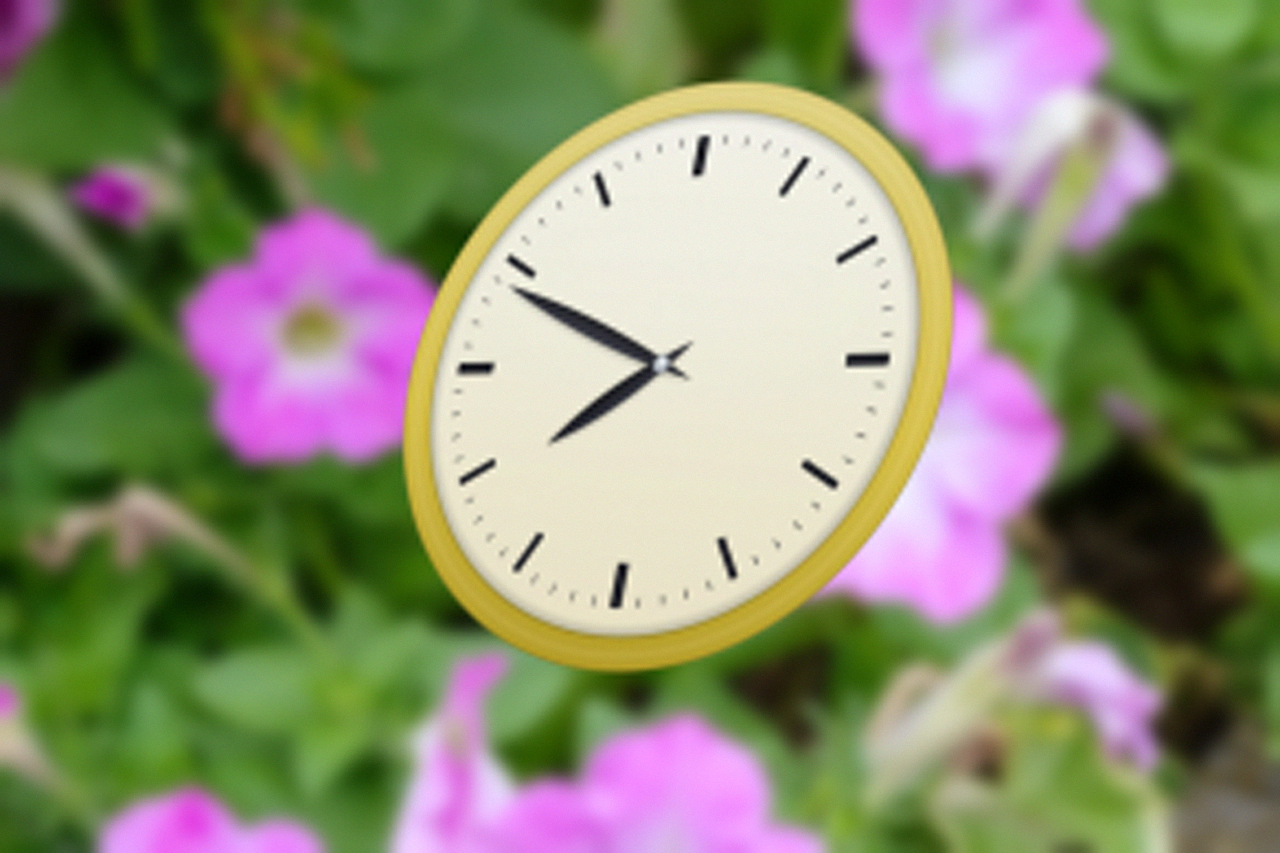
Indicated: 7,49
